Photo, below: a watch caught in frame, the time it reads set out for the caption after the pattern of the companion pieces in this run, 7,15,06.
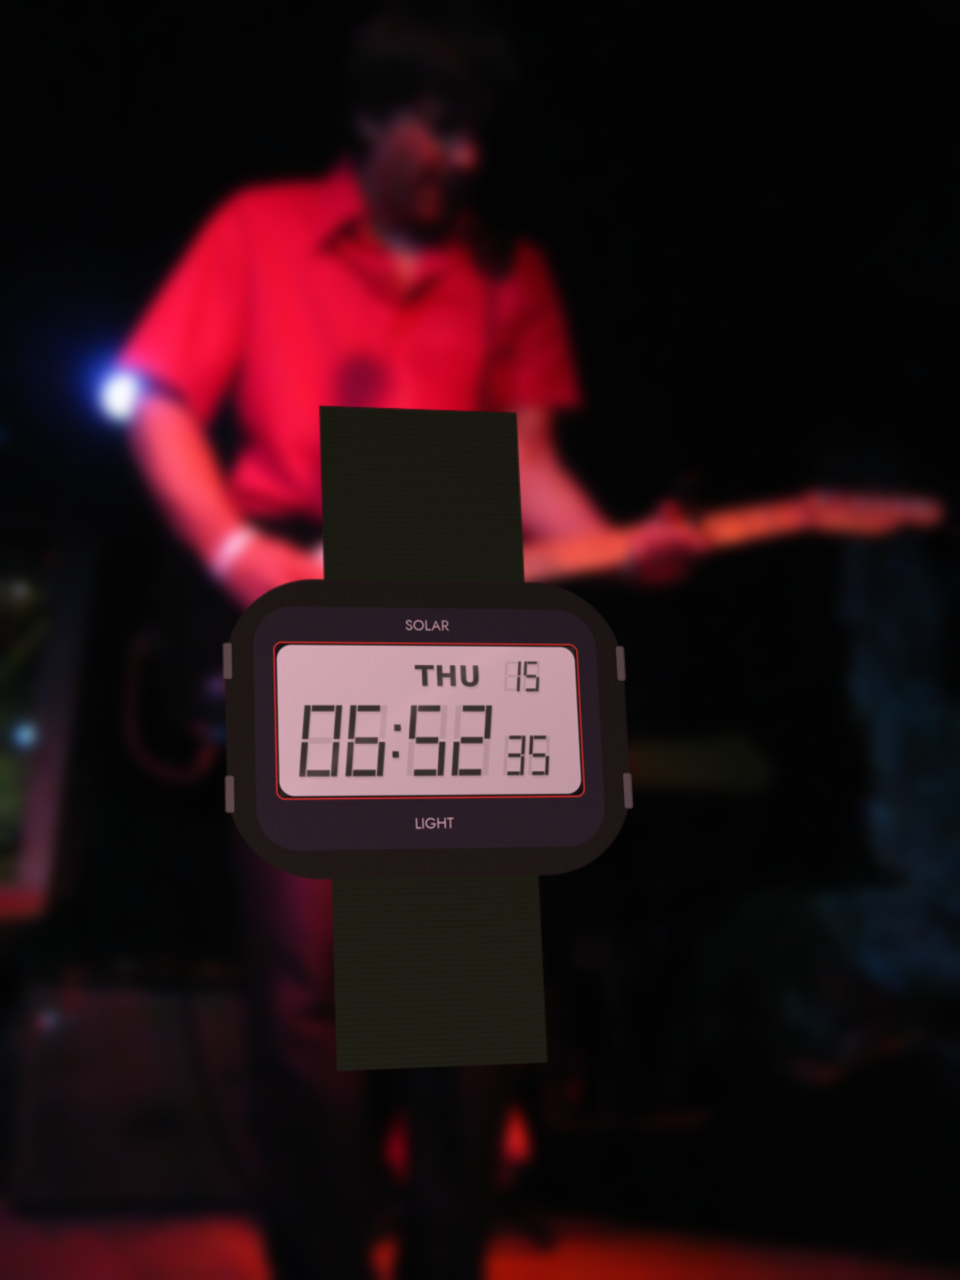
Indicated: 6,52,35
